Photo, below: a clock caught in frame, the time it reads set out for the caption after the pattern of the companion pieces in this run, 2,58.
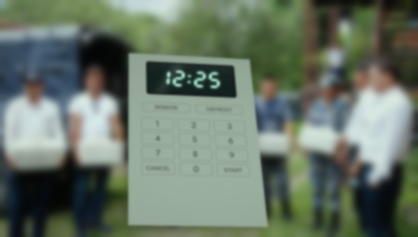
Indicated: 12,25
